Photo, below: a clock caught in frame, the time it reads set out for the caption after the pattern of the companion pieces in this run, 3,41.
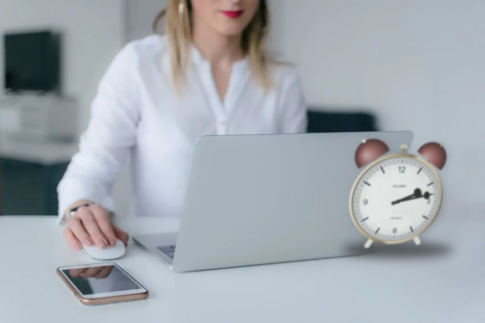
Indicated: 2,13
